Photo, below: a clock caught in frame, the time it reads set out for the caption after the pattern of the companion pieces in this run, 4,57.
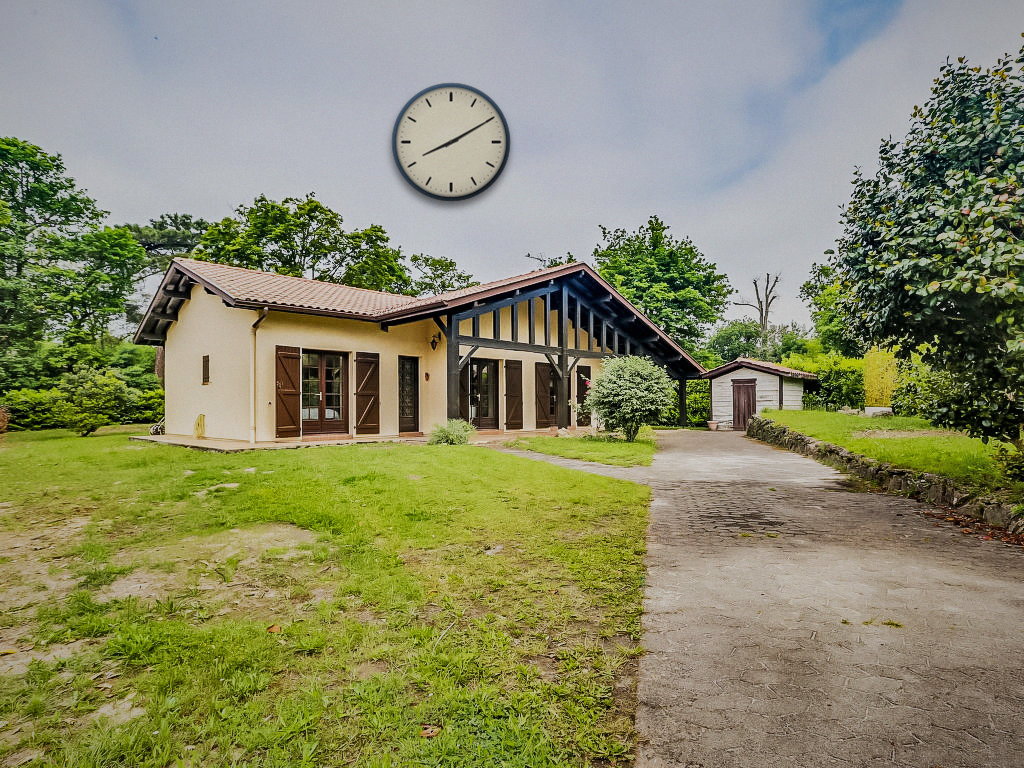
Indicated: 8,10
